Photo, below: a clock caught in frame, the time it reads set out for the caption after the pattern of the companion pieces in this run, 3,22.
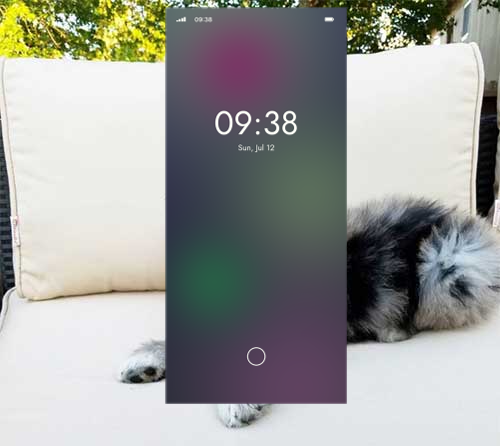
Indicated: 9,38
